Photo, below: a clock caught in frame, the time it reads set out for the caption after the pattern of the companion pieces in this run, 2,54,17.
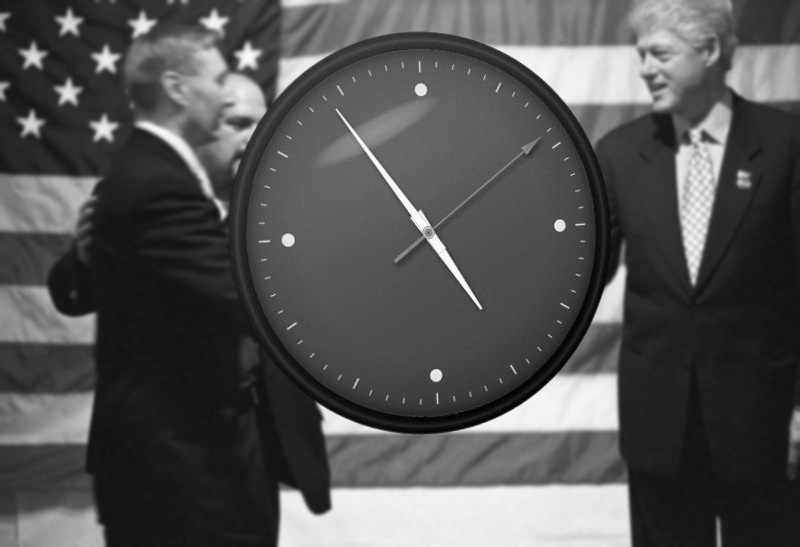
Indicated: 4,54,09
